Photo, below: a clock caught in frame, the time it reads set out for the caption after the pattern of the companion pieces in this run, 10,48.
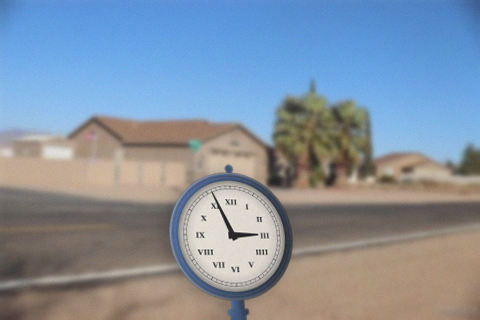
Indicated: 2,56
